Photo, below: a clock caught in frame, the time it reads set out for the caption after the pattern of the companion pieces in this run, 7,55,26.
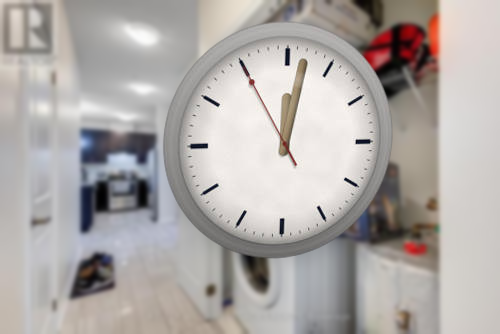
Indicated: 12,01,55
